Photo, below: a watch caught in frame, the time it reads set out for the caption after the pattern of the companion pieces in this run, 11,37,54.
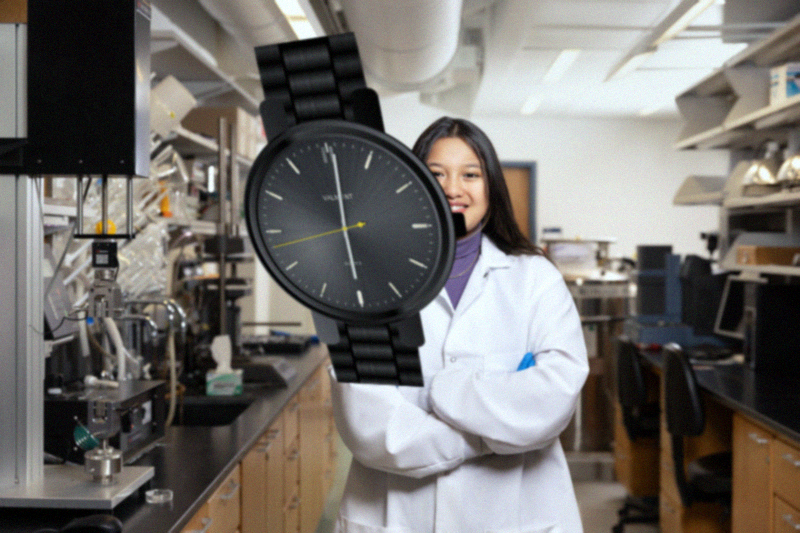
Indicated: 6,00,43
